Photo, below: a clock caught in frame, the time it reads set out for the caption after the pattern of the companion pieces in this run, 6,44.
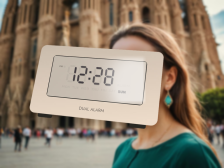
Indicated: 12,28
